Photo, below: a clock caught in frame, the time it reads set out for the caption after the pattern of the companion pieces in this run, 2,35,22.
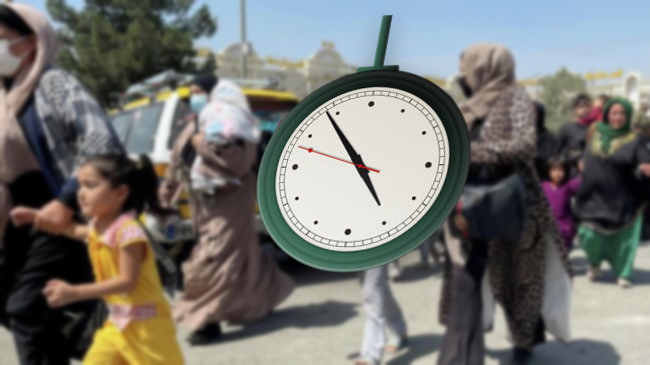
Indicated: 4,53,48
